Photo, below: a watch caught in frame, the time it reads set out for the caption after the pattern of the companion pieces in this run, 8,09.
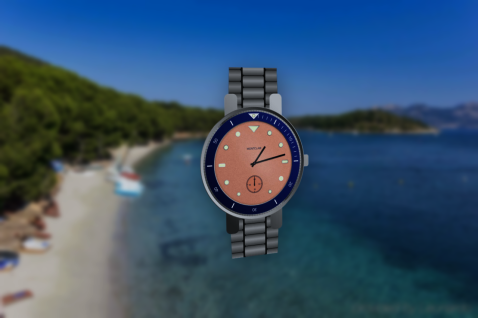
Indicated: 1,13
